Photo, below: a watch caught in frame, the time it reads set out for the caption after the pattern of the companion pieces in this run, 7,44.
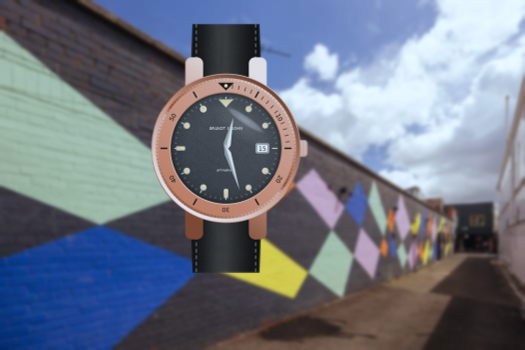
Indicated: 12,27
